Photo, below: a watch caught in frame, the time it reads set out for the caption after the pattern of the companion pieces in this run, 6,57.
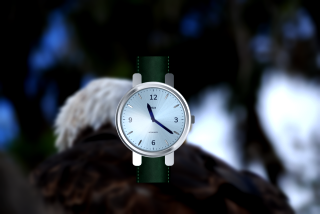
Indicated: 11,21
